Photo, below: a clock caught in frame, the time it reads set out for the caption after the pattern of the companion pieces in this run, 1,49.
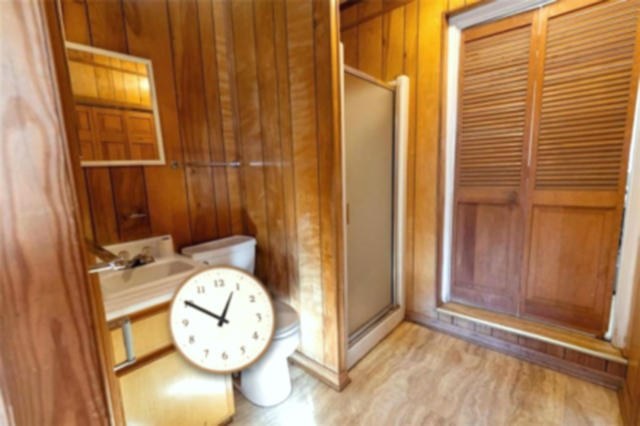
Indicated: 12,50
